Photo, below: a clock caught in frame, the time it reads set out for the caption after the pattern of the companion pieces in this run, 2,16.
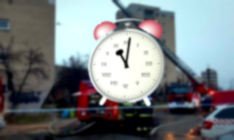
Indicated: 11,01
